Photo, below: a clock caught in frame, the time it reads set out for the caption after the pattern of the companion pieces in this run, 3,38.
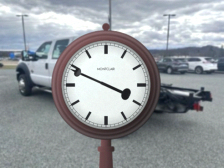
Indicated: 3,49
